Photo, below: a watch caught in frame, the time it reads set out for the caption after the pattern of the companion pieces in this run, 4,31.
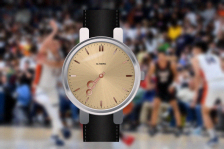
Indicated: 7,36
